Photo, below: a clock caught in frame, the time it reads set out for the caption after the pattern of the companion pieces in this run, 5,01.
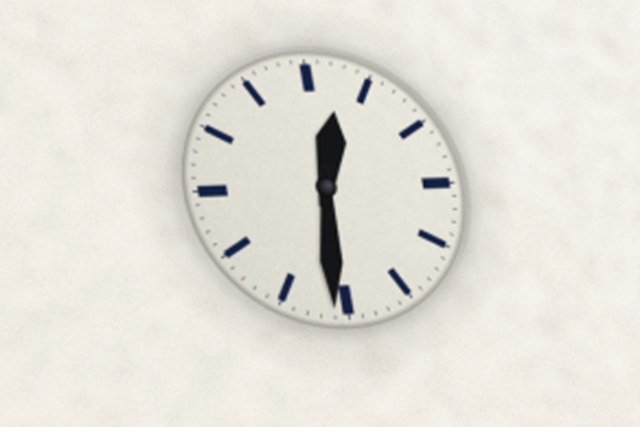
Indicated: 12,31
